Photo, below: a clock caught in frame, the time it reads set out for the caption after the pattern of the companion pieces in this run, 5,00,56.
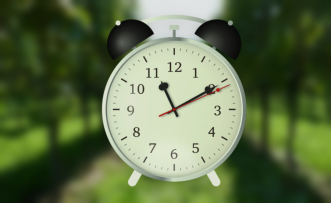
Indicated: 11,10,11
